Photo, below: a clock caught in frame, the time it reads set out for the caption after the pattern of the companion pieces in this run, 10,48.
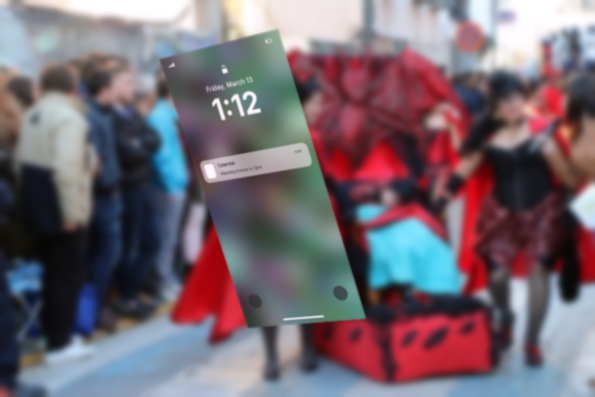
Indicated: 1,12
